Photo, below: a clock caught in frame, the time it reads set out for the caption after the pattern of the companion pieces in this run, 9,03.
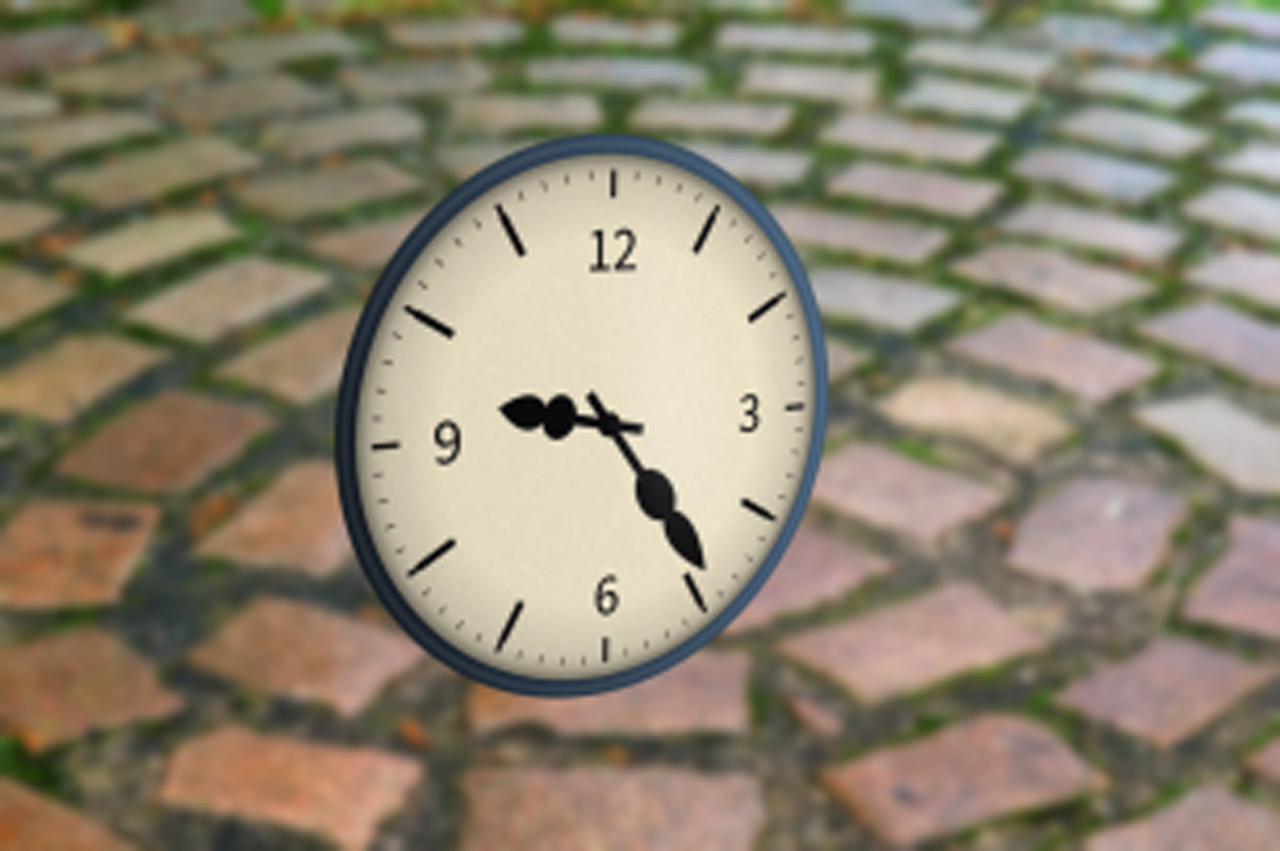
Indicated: 9,24
